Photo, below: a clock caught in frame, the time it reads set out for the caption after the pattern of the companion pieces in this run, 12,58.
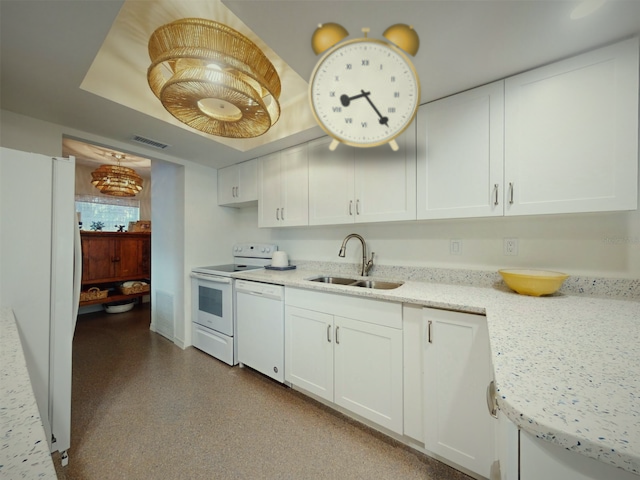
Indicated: 8,24
